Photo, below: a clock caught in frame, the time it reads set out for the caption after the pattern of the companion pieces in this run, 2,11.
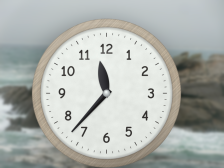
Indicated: 11,37
